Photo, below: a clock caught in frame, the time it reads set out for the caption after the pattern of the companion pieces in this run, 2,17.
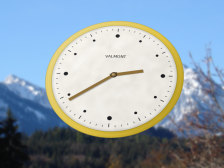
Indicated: 2,39
